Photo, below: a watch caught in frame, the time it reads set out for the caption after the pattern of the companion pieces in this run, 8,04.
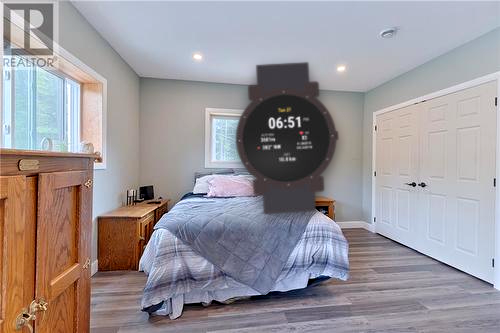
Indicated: 6,51
